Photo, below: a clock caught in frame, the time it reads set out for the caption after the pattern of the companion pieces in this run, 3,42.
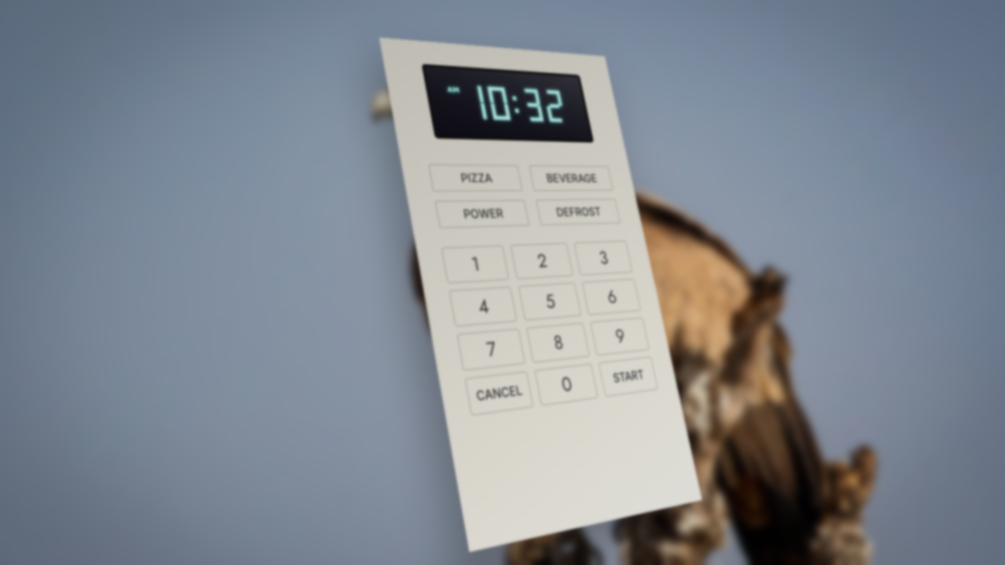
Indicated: 10,32
